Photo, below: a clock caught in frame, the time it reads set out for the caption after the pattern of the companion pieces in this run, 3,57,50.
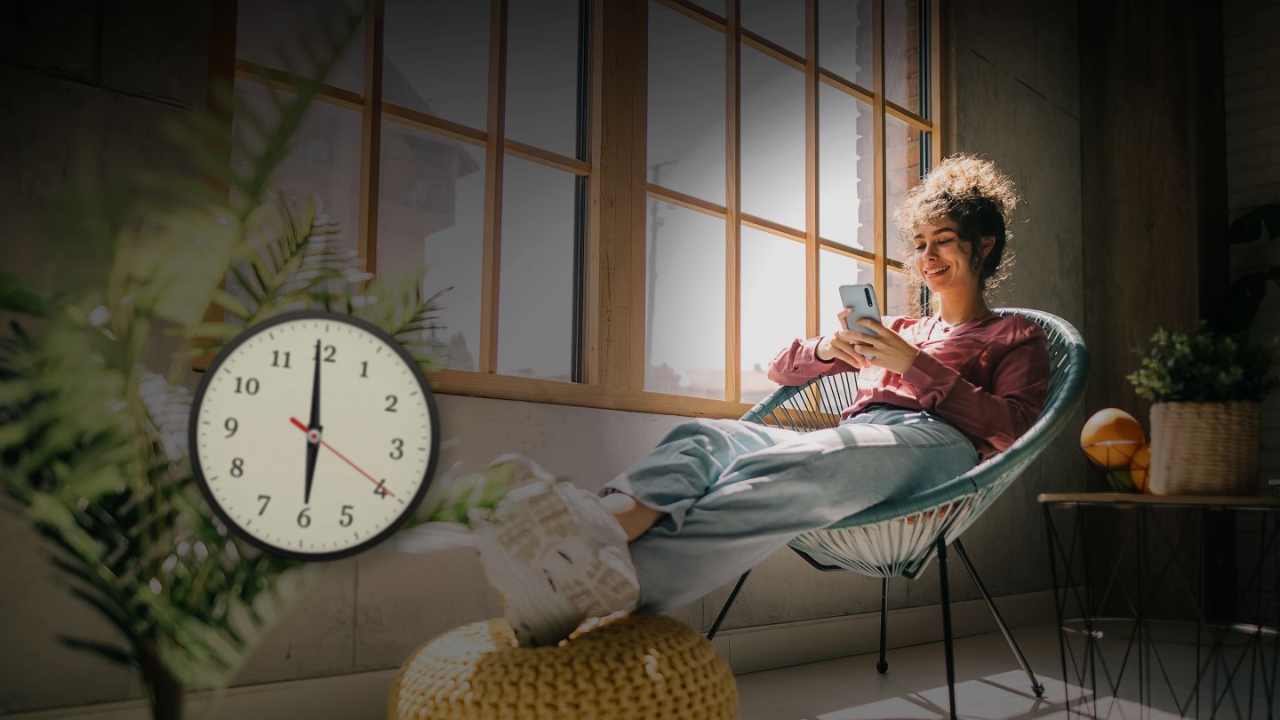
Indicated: 5,59,20
